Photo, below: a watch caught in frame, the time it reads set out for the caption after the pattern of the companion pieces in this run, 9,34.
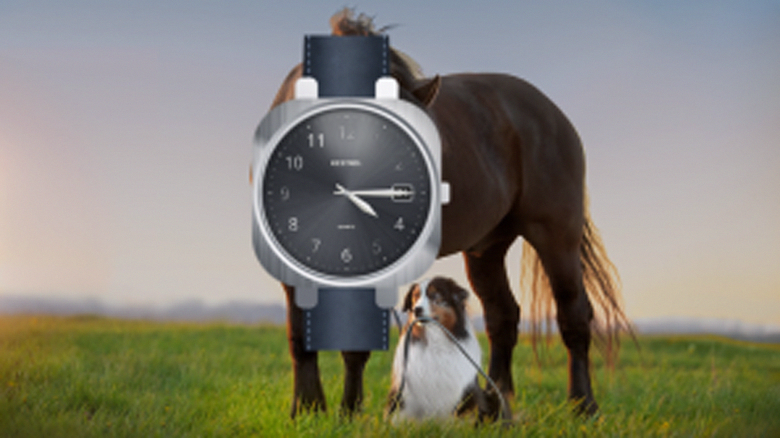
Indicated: 4,15
